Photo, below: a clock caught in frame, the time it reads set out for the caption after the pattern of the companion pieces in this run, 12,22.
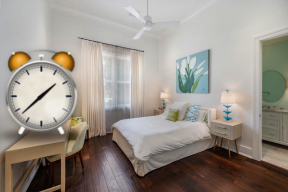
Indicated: 1,38
